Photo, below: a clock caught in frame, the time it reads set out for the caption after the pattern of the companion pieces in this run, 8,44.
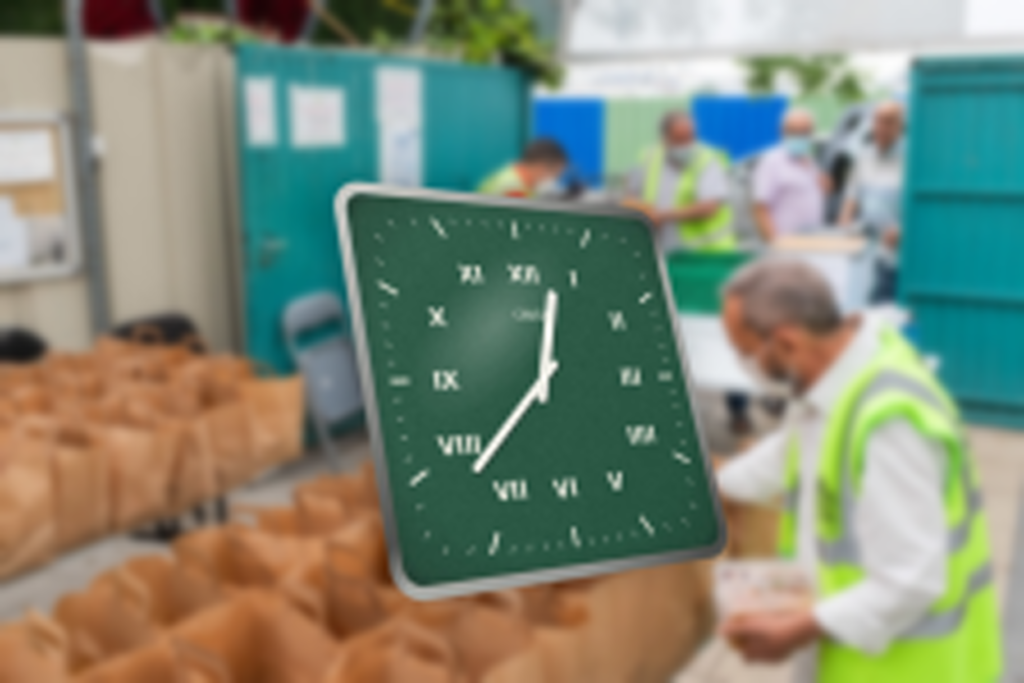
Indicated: 12,38
